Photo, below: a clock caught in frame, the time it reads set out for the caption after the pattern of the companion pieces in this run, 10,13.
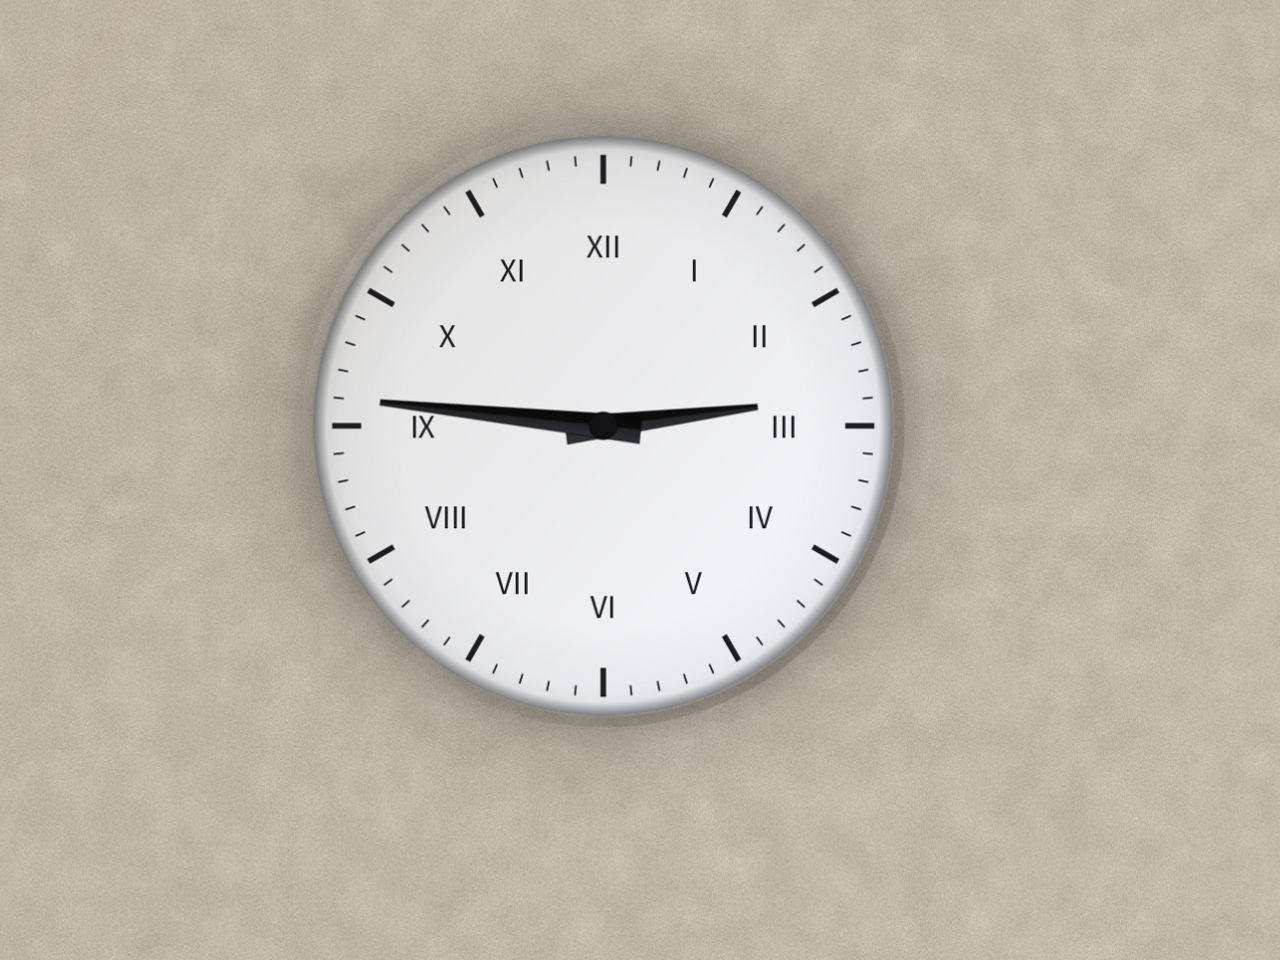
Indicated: 2,46
